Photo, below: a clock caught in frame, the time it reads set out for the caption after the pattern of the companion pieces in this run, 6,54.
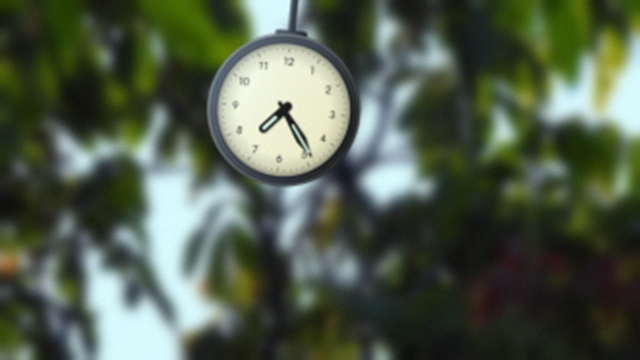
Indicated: 7,24
